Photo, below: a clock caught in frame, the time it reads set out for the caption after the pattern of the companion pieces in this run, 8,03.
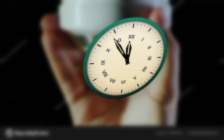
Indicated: 11,54
